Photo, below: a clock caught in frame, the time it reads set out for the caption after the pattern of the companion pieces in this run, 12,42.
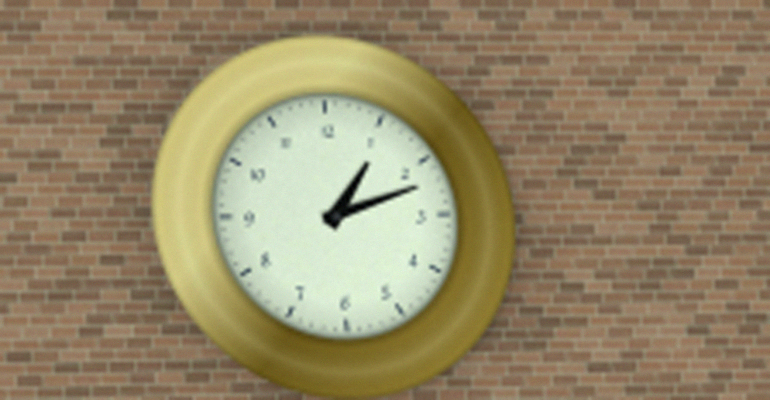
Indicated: 1,12
